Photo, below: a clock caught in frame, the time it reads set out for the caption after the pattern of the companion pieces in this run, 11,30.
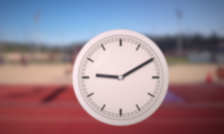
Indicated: 9,10
